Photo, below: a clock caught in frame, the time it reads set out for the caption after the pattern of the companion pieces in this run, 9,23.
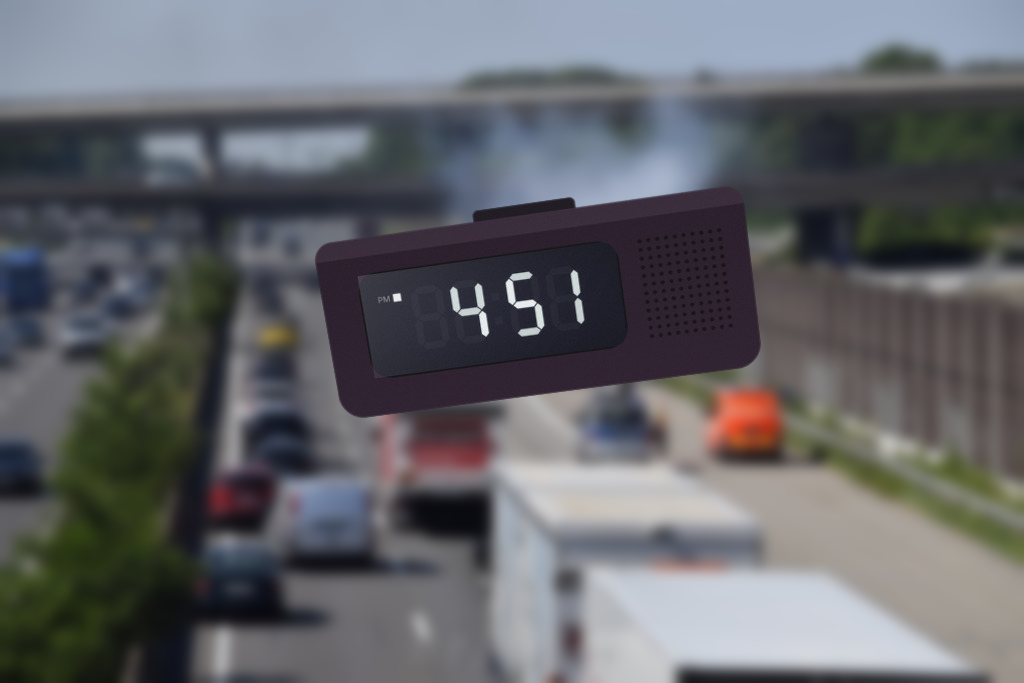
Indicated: 4,51
